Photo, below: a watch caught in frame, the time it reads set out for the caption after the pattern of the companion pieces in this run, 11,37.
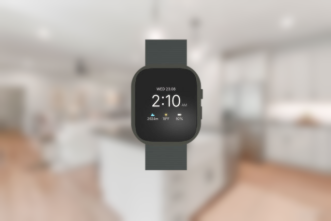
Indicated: 2,10
